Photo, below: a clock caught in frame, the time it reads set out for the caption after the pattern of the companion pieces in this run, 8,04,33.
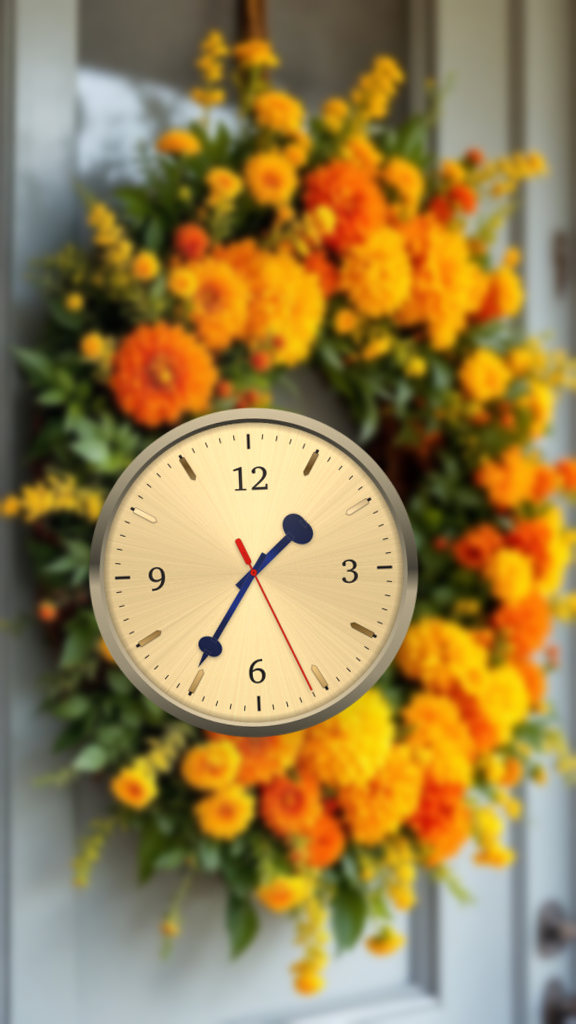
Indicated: 1,35,26
